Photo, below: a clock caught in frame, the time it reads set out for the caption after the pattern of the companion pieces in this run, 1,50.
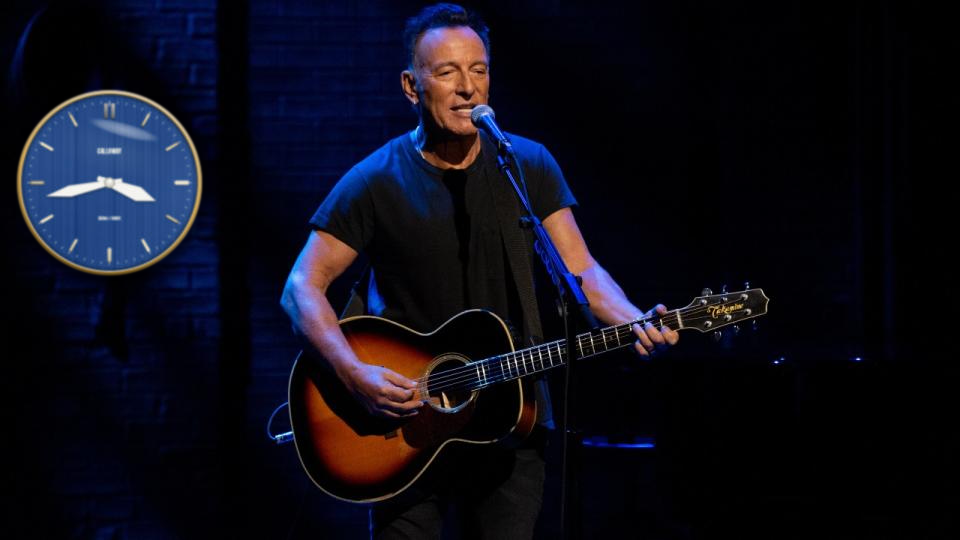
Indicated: 3,43
